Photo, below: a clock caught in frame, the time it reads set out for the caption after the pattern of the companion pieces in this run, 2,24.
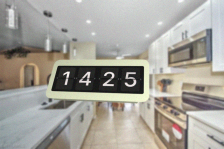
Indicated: 14,25
